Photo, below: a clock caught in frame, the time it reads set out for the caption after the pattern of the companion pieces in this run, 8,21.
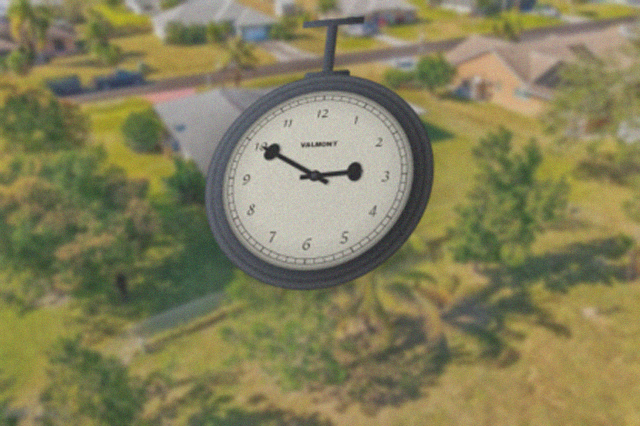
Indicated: 2,50
